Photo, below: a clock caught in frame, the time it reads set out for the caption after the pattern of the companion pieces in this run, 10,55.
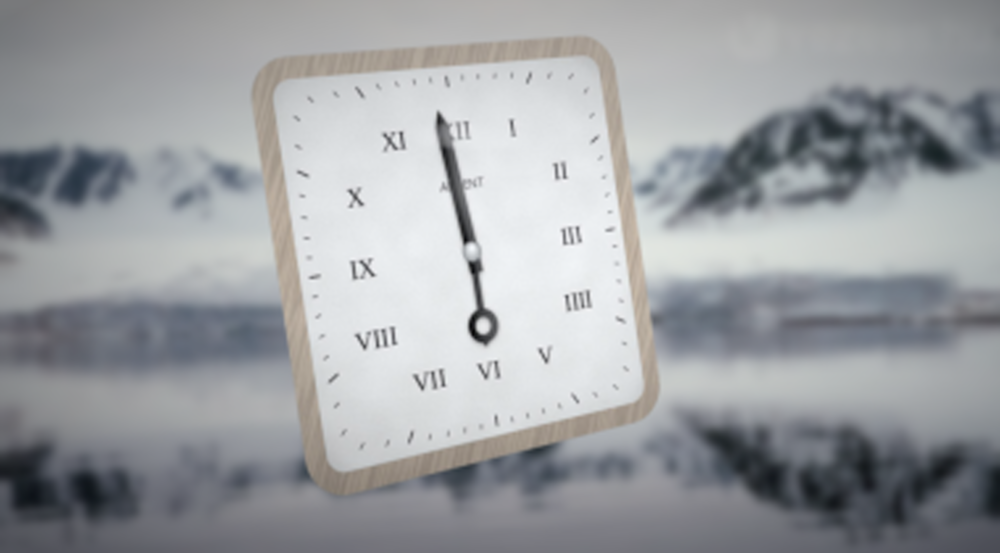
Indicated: 5,59
